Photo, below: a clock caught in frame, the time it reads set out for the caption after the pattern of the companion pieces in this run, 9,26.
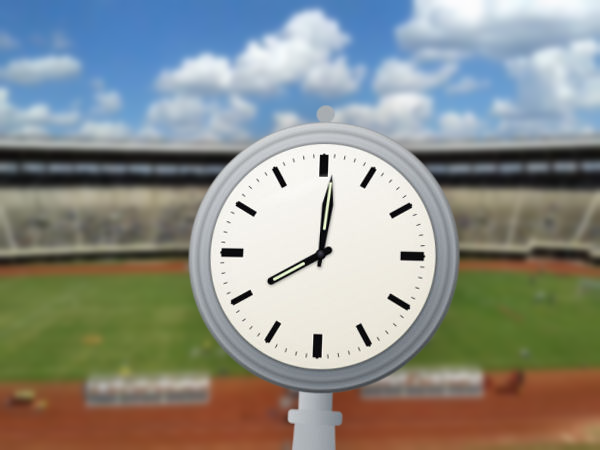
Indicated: 8,01
